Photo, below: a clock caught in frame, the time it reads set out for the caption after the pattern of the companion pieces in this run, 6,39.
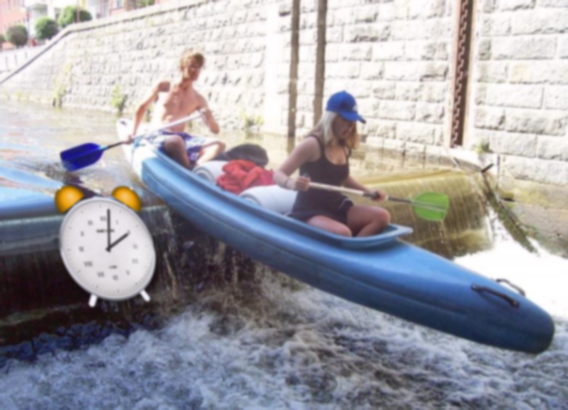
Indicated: 2,02
